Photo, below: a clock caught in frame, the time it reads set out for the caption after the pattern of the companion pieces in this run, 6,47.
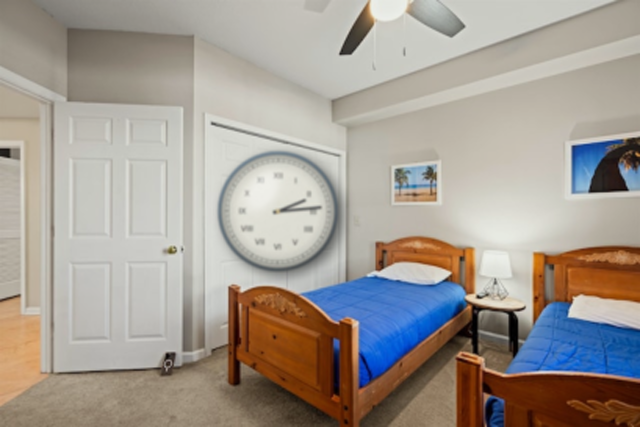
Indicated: 2,14
